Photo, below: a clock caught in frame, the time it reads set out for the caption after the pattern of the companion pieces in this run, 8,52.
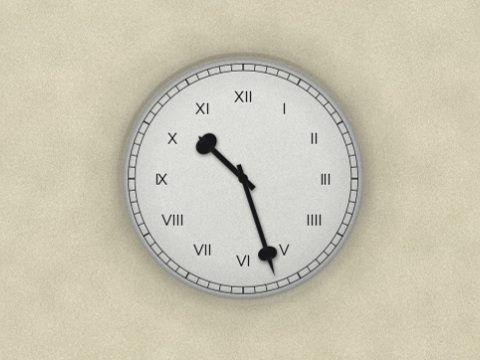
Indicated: 10,27
